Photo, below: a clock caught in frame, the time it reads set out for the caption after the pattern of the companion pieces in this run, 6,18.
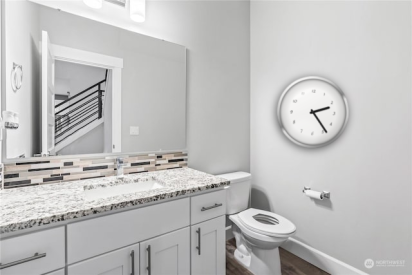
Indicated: 2,24
